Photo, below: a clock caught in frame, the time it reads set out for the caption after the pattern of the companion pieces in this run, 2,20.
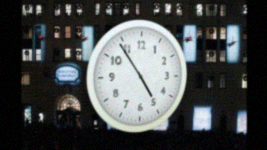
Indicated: 4,54
